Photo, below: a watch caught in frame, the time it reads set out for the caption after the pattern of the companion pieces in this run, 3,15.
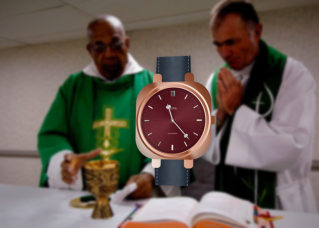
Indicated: 11,23
